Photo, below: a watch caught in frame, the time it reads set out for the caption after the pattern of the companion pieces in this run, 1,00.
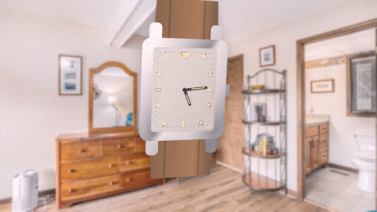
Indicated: 5,14
